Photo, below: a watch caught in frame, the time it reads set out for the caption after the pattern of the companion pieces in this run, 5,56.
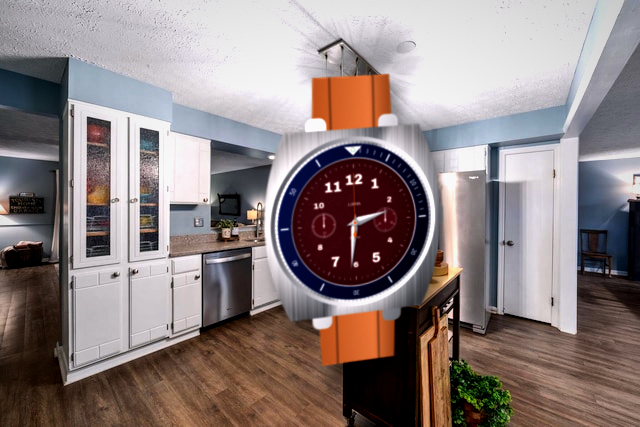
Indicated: 2,31
